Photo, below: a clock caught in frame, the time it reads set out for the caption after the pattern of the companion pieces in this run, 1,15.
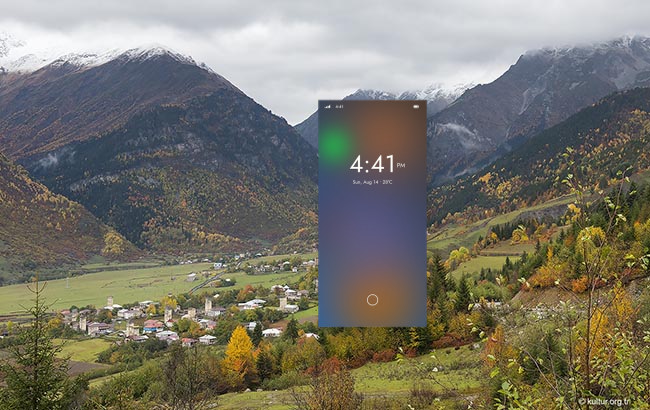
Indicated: 4,41
